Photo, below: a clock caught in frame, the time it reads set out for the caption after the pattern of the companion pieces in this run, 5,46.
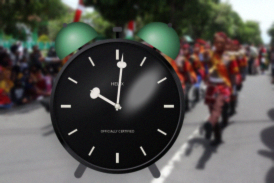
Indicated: 10,01
